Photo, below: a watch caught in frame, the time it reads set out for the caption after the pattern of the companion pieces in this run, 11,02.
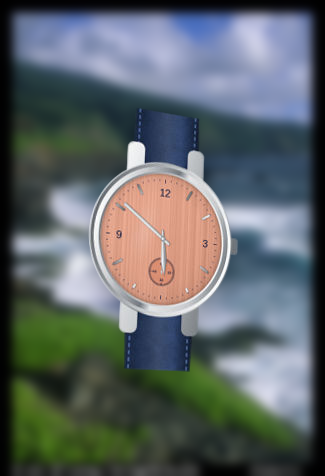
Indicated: 5,51
